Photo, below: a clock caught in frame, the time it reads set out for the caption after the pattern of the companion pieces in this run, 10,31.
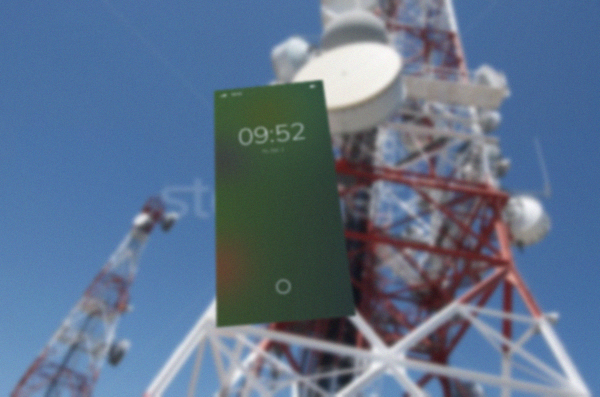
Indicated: 9,52
